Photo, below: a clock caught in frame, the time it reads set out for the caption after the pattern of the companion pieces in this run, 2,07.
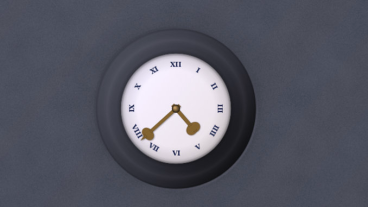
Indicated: 4,38
